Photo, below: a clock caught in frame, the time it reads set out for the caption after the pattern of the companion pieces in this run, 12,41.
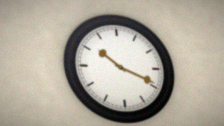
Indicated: 10,19
